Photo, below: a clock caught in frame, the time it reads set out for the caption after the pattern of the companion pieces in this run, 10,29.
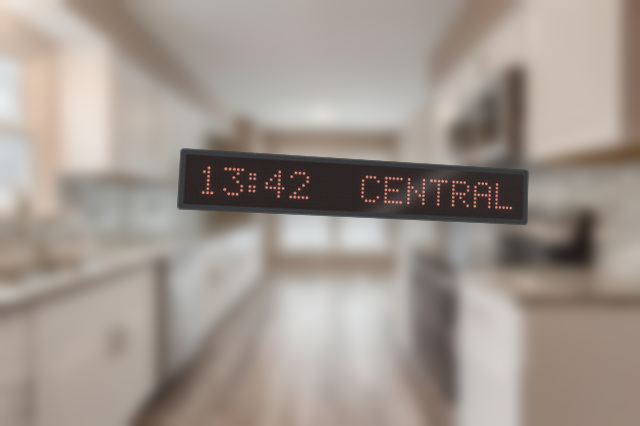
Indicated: 13,42
